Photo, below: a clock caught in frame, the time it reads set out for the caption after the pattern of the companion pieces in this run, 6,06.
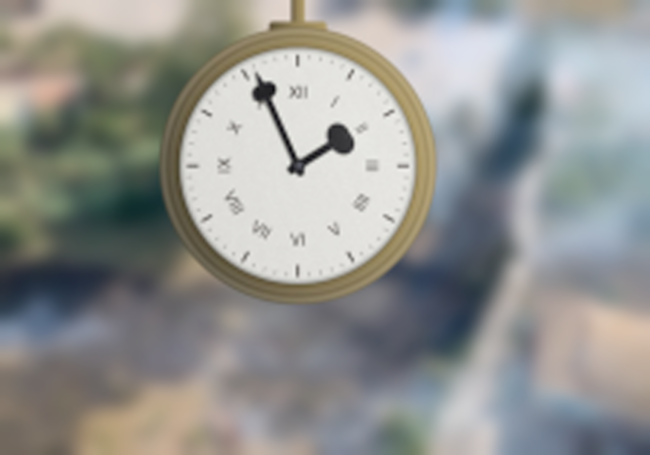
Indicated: 1,56
